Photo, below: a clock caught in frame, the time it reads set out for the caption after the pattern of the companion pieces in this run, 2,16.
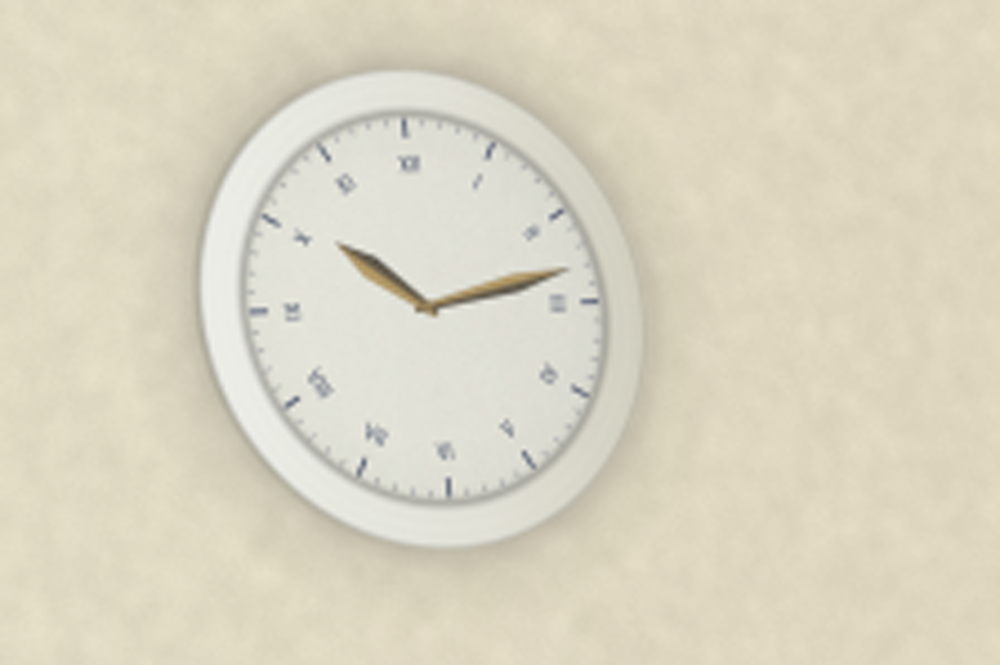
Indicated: 10,13
